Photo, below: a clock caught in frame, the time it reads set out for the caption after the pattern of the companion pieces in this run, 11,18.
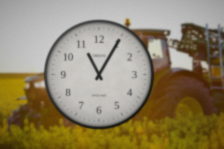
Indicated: 11,05
